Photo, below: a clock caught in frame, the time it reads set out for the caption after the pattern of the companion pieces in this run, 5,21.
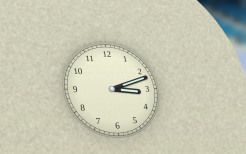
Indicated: 3,12
